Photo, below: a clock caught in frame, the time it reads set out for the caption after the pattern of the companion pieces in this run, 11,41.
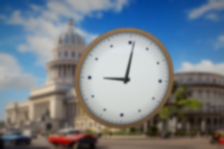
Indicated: 9,01
